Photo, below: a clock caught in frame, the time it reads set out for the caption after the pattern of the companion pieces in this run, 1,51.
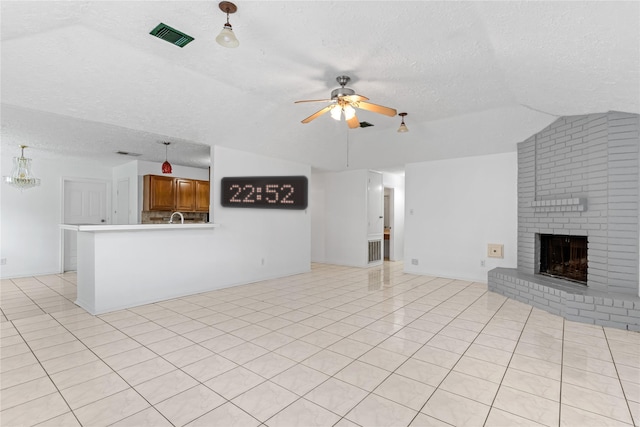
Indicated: 22,52
